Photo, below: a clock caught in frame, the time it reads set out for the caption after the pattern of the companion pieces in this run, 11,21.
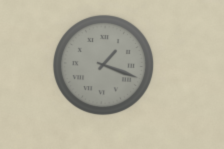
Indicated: 1,18
